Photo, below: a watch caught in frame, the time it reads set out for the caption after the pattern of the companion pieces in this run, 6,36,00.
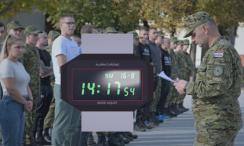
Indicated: 14,17,54
